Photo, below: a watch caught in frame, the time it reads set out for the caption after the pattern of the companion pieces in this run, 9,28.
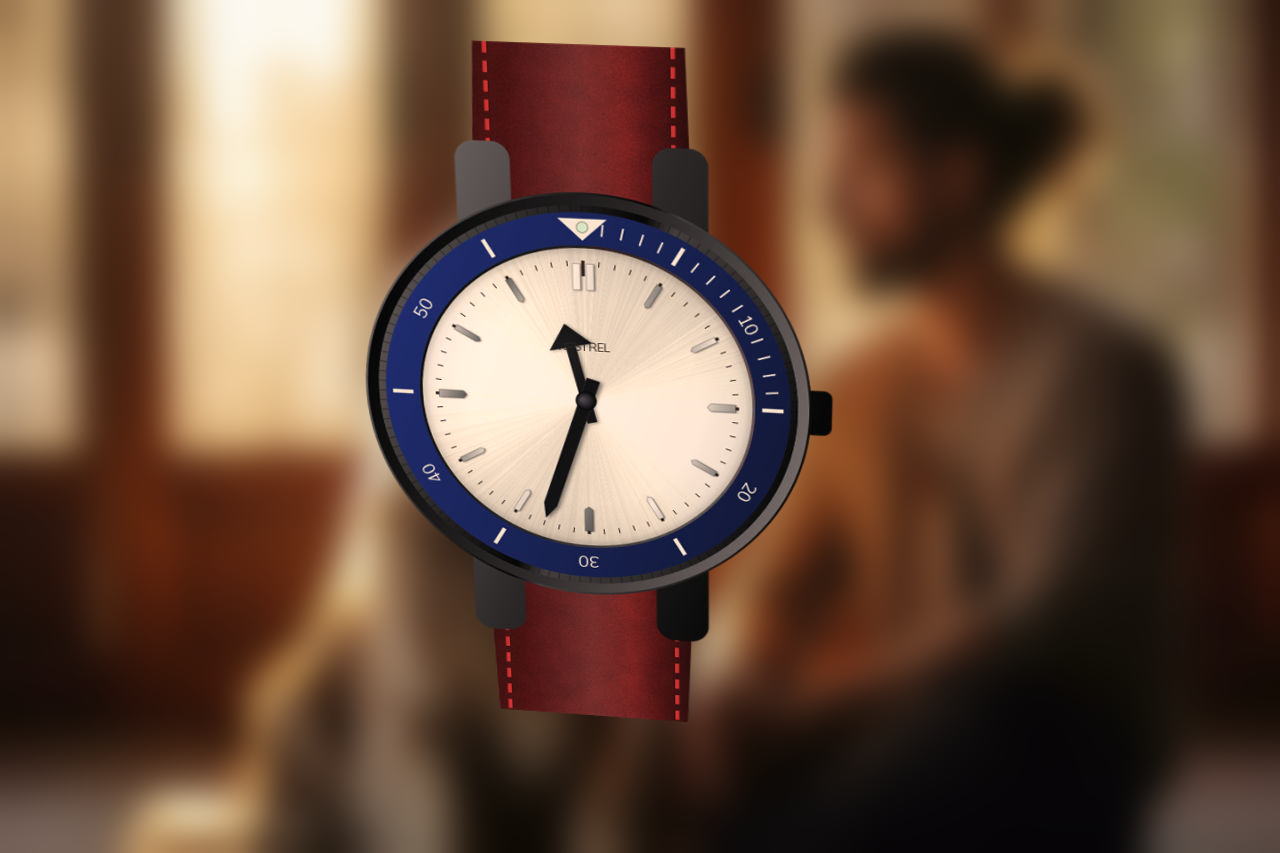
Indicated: 11,33
